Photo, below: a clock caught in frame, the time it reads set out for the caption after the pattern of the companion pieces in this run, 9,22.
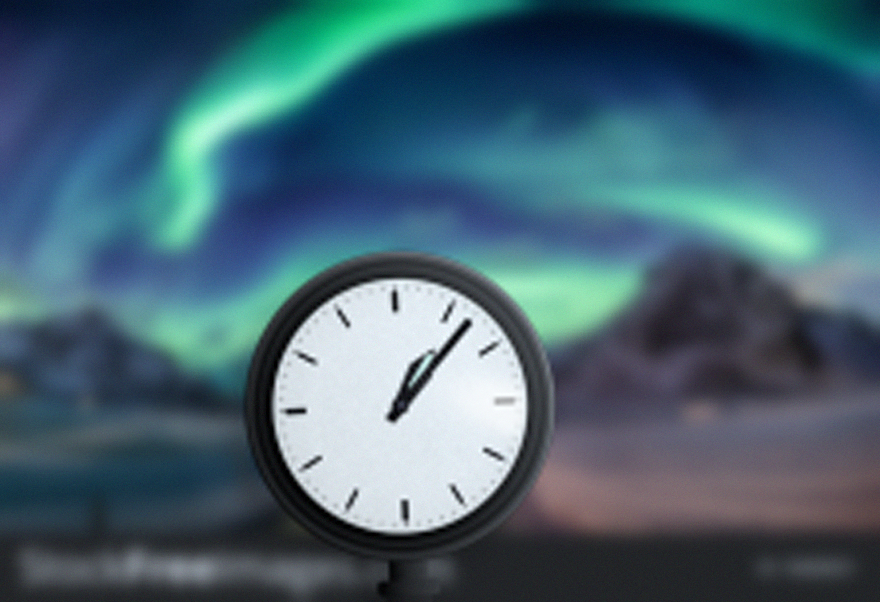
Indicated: 1,07
